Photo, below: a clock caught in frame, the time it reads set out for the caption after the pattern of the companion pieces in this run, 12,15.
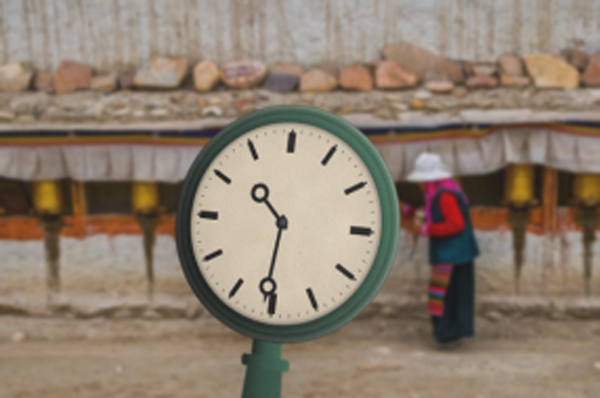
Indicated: 10,31
